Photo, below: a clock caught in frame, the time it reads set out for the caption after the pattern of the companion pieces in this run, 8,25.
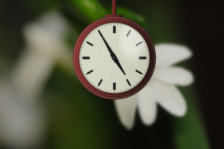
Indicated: 4,55
